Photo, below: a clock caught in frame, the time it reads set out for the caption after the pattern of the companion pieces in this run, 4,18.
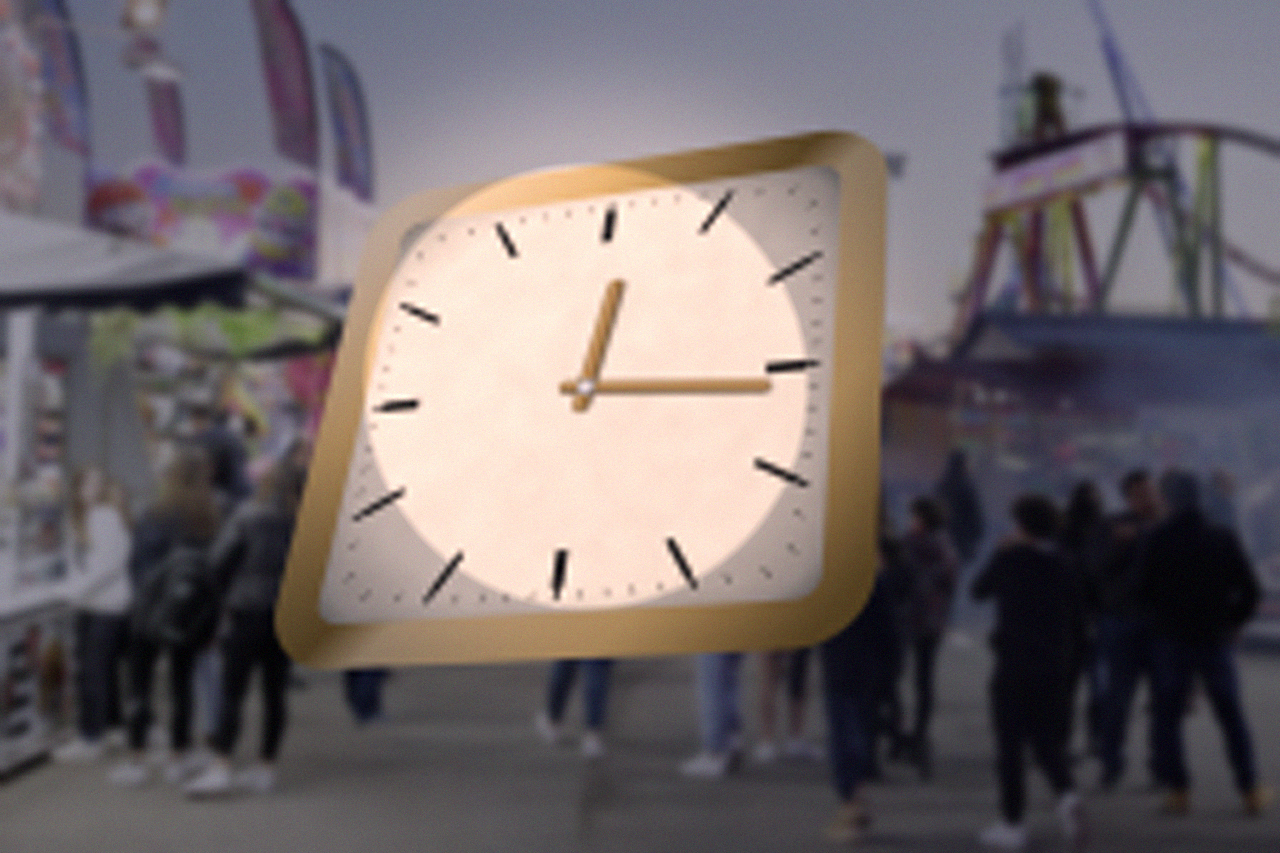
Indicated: 12,16
